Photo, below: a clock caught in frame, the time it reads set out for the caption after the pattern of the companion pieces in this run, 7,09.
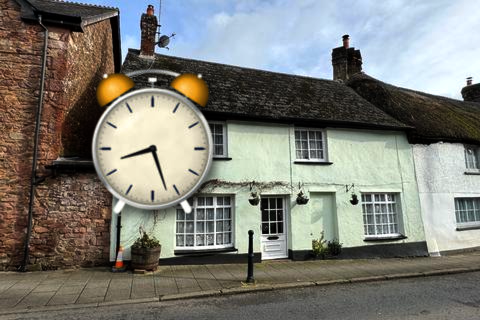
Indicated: 8,27
